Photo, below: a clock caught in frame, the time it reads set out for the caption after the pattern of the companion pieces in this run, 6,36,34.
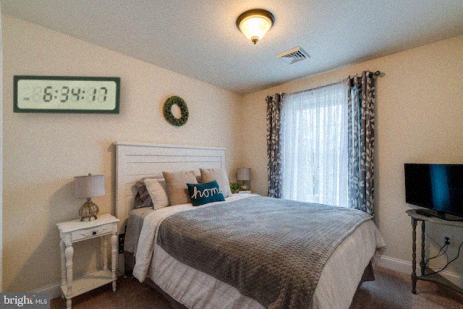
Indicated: 6,34,17
